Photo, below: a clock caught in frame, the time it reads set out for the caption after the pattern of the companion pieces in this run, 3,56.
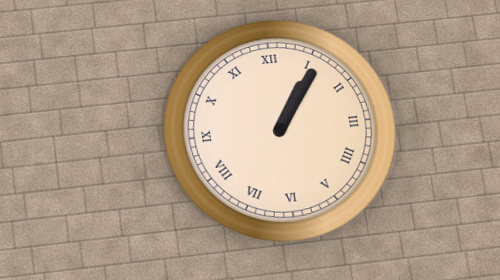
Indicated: 1,06
